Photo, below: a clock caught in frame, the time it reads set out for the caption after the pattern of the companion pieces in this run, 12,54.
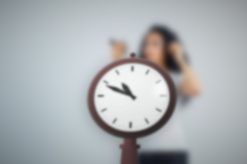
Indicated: 10,49
